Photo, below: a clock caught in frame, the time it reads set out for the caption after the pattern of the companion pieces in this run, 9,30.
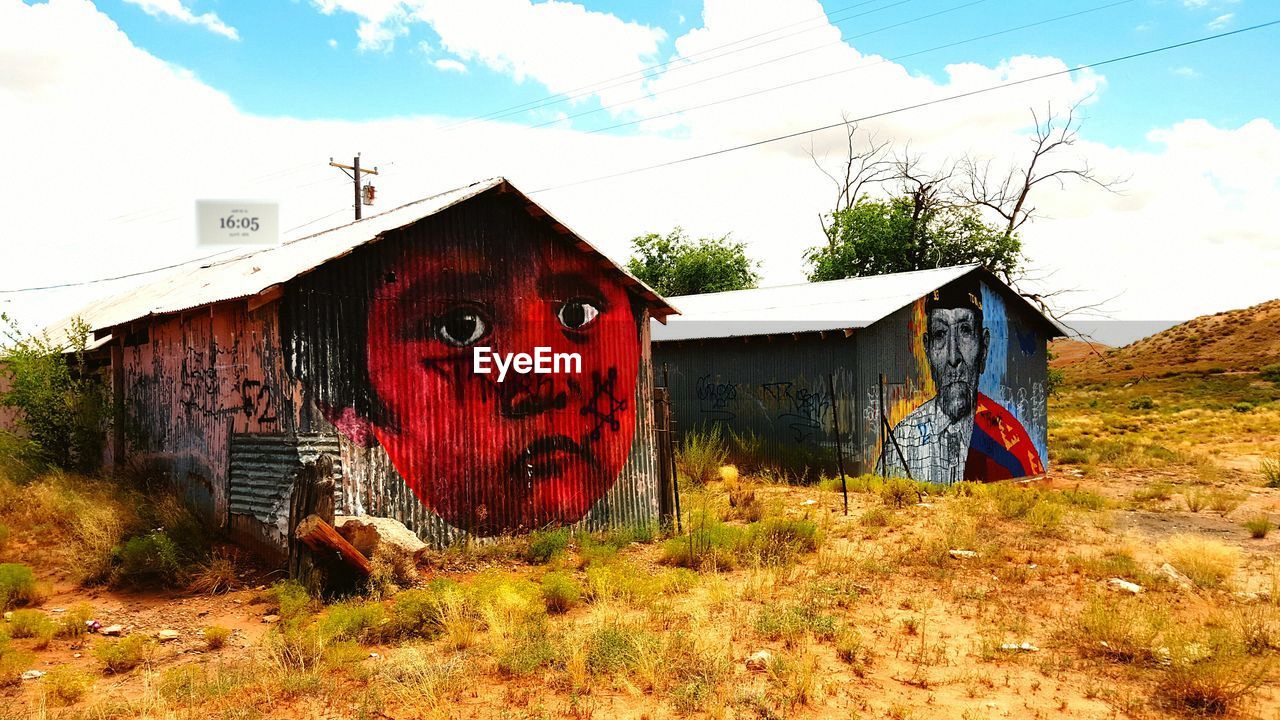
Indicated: 16,05
